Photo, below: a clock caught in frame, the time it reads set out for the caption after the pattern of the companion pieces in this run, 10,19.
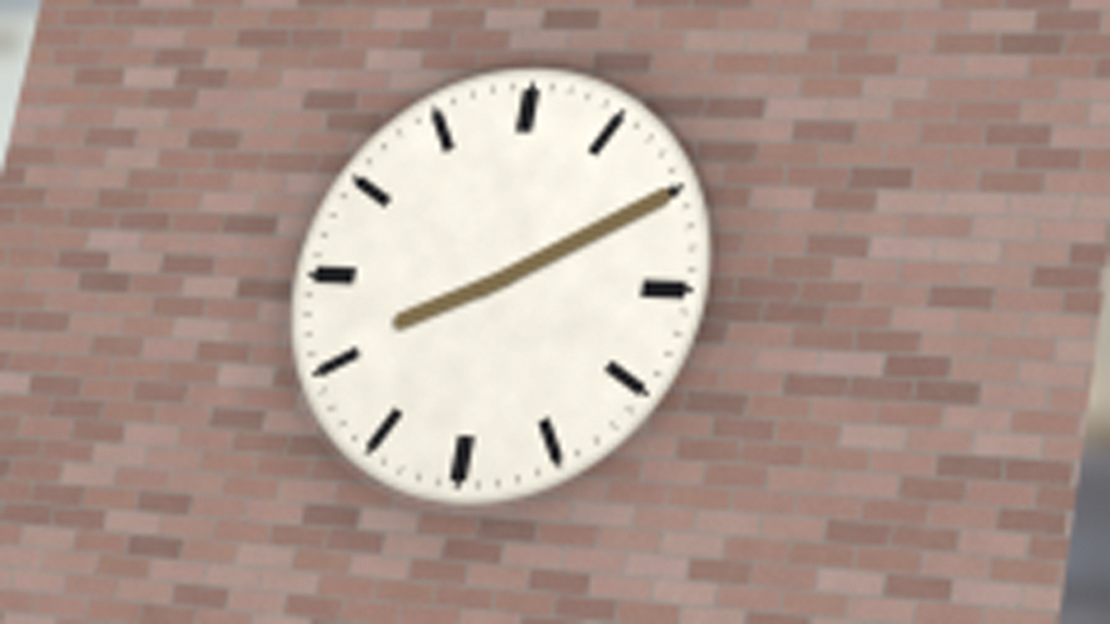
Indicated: 8,10
